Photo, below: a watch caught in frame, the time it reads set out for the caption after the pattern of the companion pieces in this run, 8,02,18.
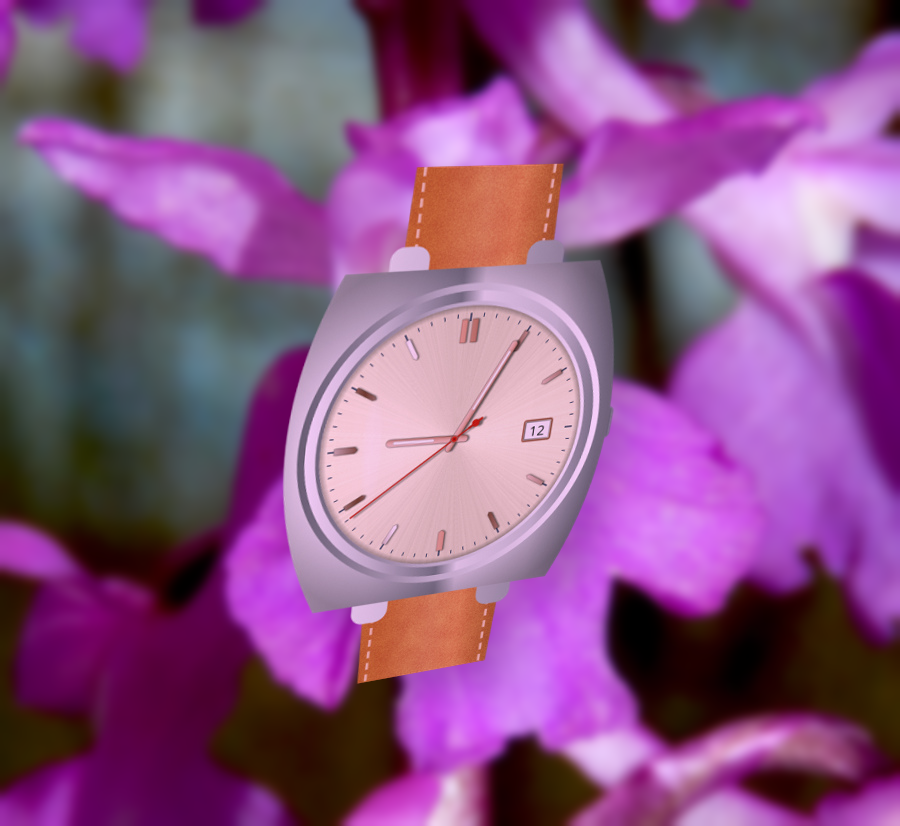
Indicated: 9,04,39
